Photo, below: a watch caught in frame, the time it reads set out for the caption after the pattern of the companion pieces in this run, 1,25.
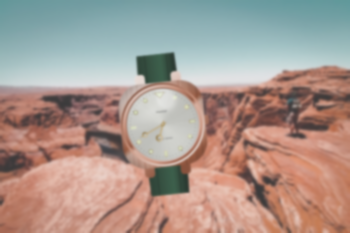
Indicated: 6,41
